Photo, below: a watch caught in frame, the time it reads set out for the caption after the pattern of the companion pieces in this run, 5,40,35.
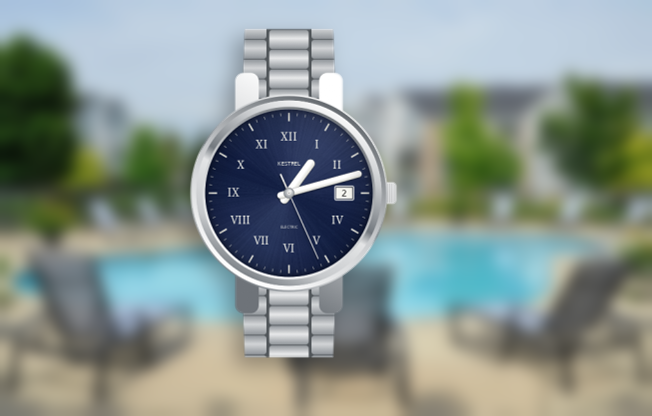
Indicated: 1,12,26
